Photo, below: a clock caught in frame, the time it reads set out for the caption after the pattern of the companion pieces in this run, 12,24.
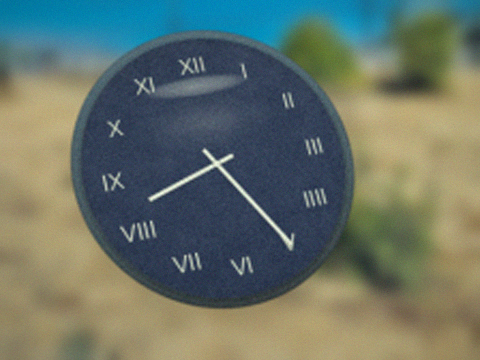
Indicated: 8,25
